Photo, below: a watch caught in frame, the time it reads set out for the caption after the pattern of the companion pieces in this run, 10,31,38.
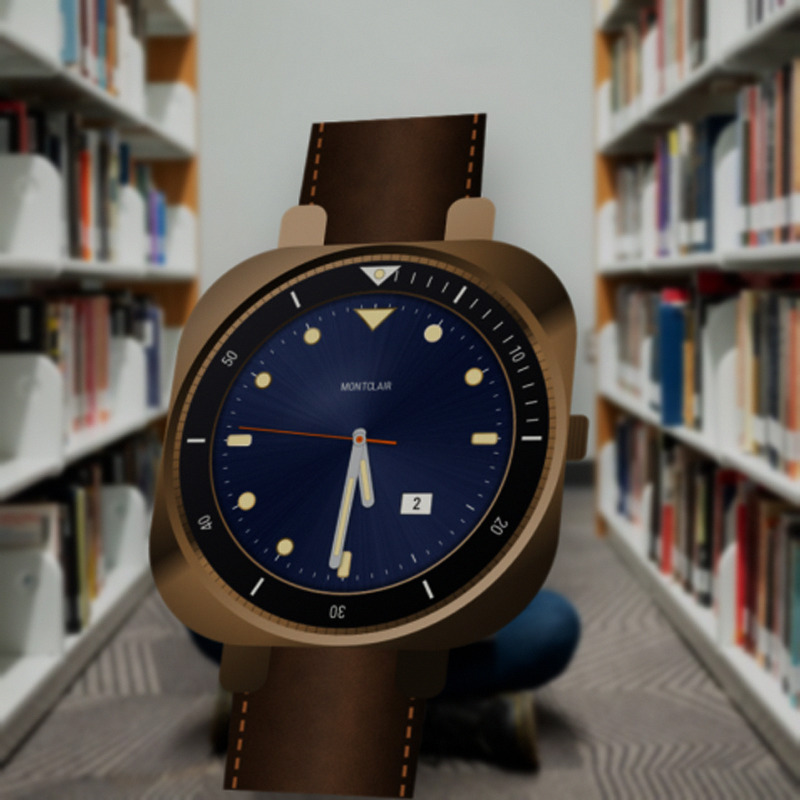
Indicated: 5,30,46
